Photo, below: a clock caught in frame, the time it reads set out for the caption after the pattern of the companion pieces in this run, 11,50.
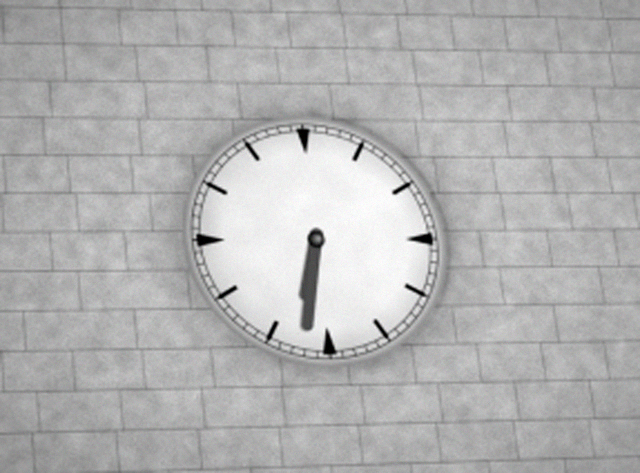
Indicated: 6,32
